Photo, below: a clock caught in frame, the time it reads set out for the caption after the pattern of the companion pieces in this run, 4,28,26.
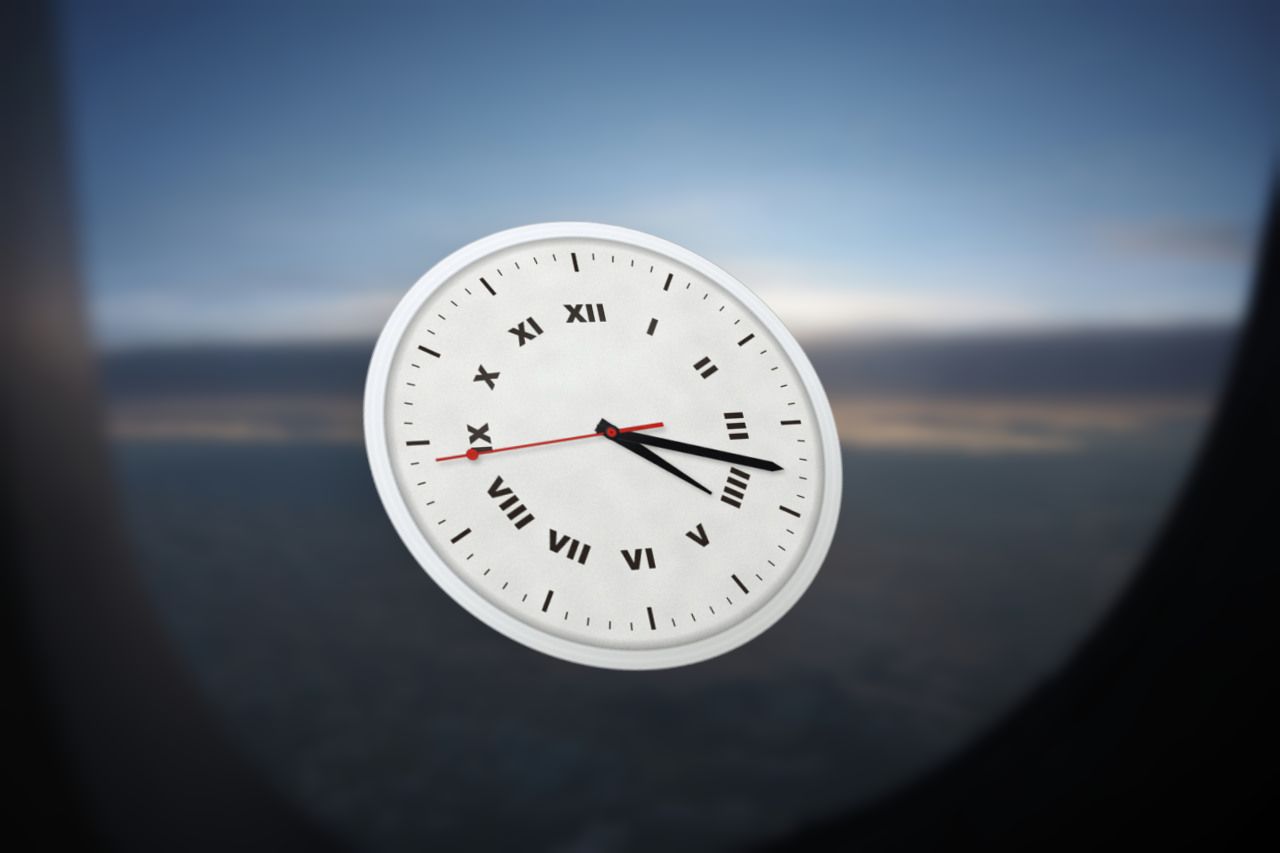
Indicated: 4,17,44
